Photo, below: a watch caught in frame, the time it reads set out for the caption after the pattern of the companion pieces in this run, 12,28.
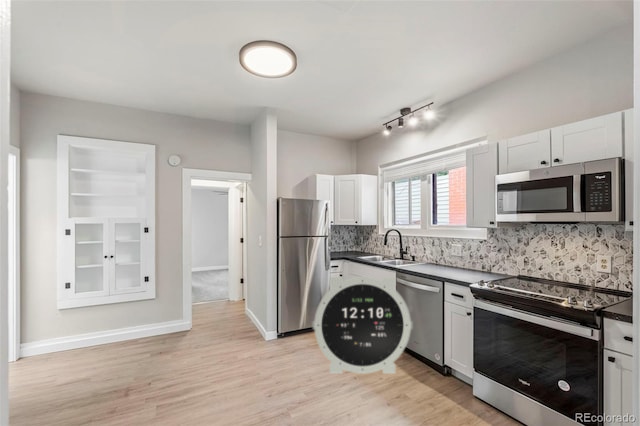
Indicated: 12,10
